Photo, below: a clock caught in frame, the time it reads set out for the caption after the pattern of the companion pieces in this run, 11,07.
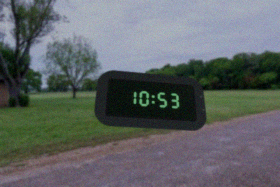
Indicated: 10,53
